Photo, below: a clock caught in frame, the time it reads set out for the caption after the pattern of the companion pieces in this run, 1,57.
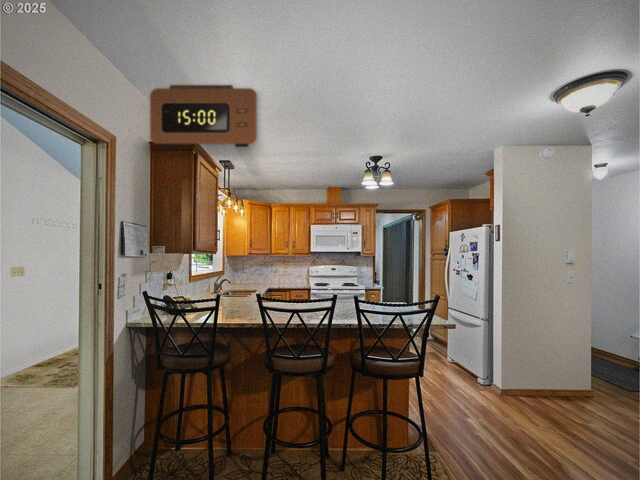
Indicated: 15,00
